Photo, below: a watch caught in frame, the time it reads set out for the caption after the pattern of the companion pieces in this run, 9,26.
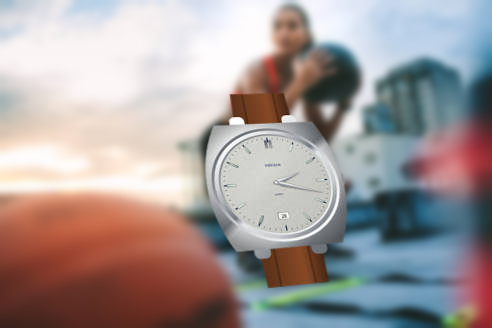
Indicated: 2,18
